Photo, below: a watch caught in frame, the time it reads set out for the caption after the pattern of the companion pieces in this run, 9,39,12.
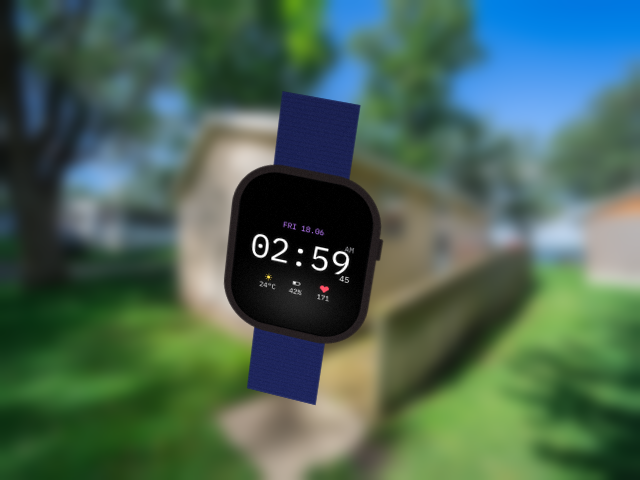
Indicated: 2,59,45
